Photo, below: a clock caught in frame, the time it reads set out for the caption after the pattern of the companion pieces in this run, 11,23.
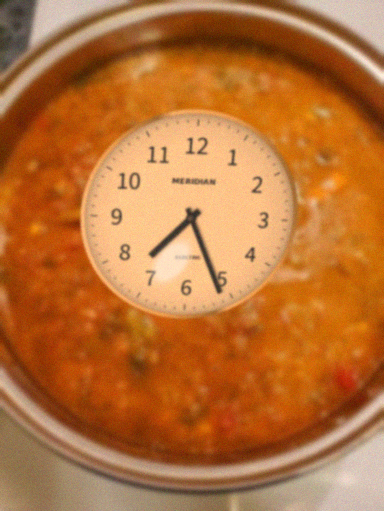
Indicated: 7,26
